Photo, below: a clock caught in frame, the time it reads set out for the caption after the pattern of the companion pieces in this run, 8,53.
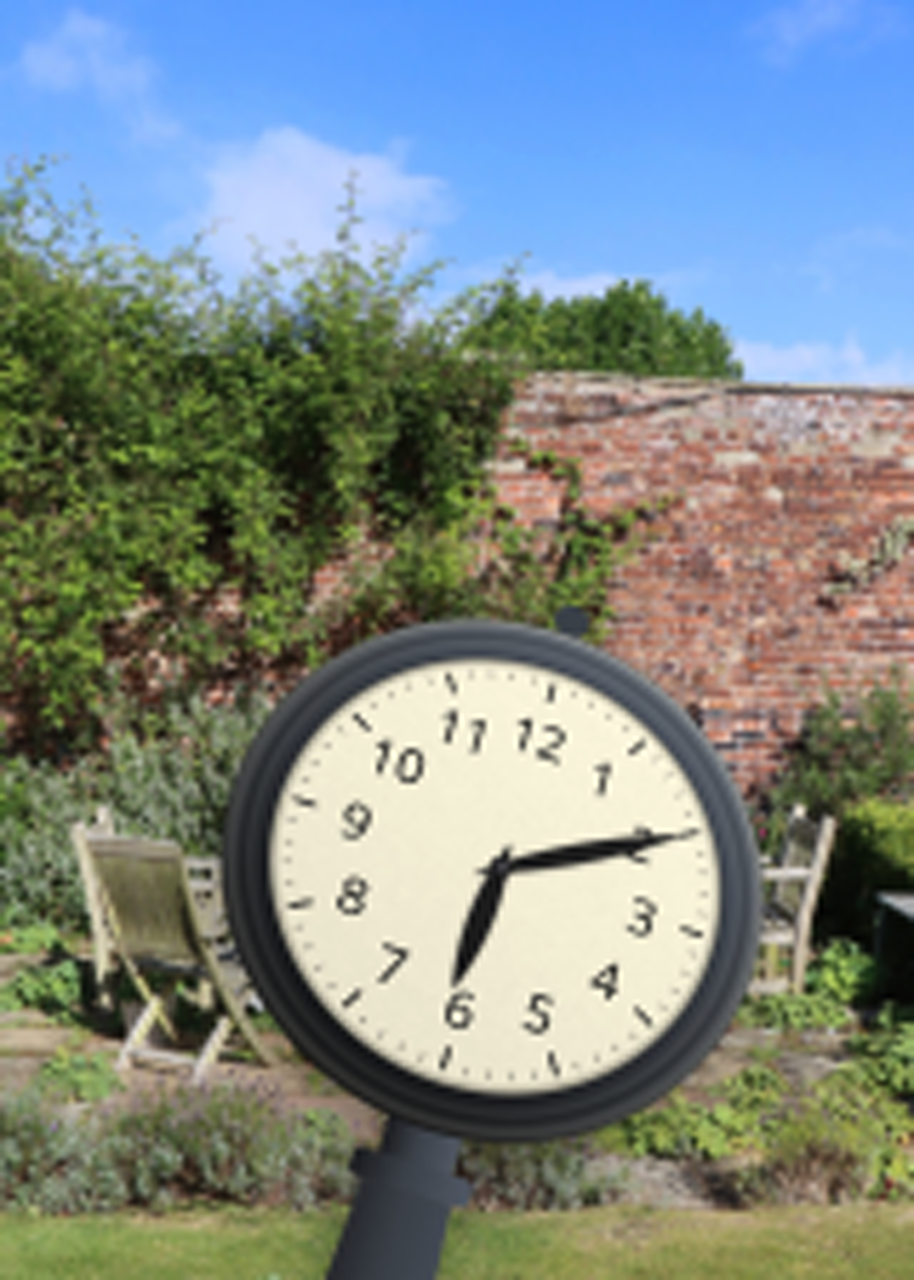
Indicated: 6,10
